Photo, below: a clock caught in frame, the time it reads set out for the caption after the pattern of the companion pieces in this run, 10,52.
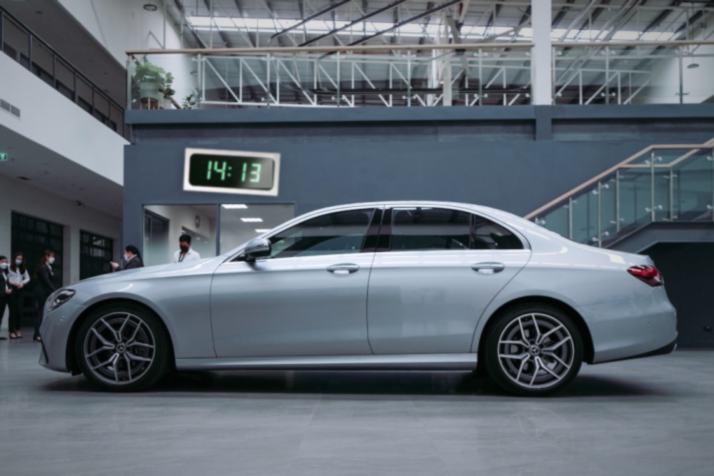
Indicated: 14,13
